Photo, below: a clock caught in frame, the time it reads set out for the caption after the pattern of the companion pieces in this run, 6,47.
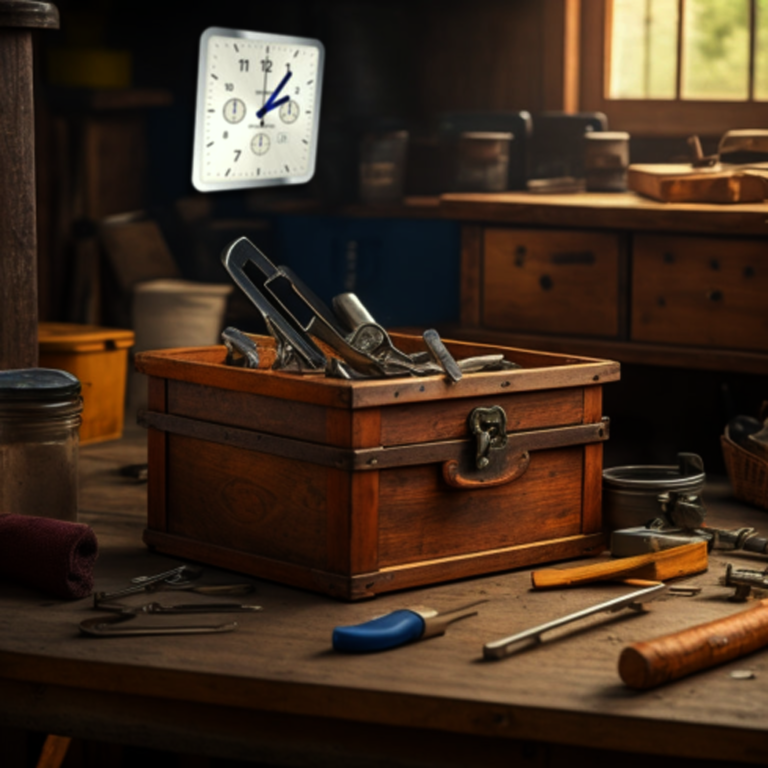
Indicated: 2,06
